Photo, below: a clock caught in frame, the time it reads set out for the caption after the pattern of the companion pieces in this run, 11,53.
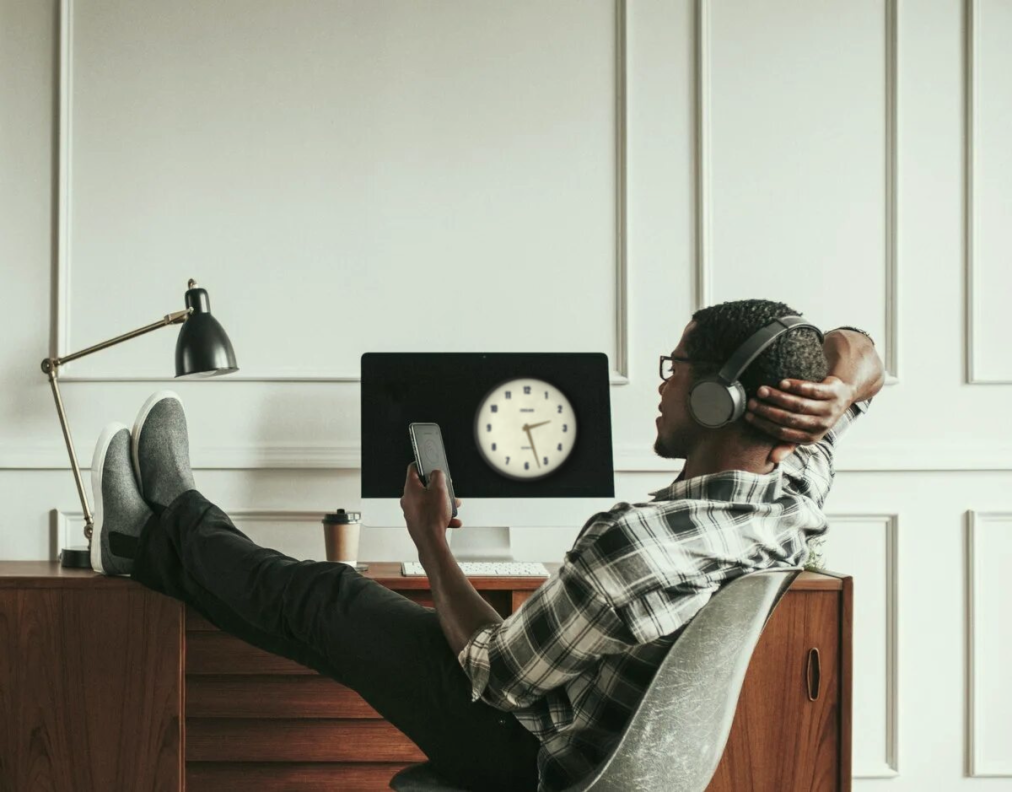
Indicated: 2,27
